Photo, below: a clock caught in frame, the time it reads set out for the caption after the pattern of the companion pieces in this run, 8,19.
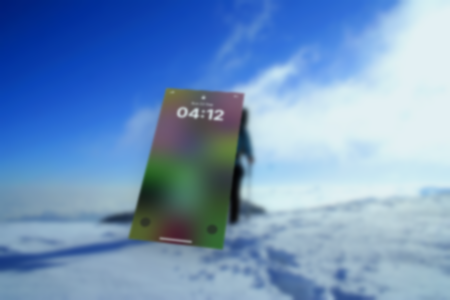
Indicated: 4,12
